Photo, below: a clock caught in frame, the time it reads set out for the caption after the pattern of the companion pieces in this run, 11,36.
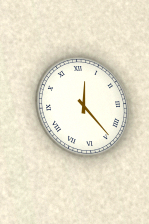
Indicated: 12,24
